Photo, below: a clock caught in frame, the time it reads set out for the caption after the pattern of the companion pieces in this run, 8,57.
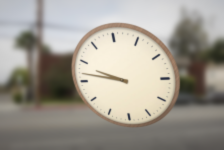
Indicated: 9,47
